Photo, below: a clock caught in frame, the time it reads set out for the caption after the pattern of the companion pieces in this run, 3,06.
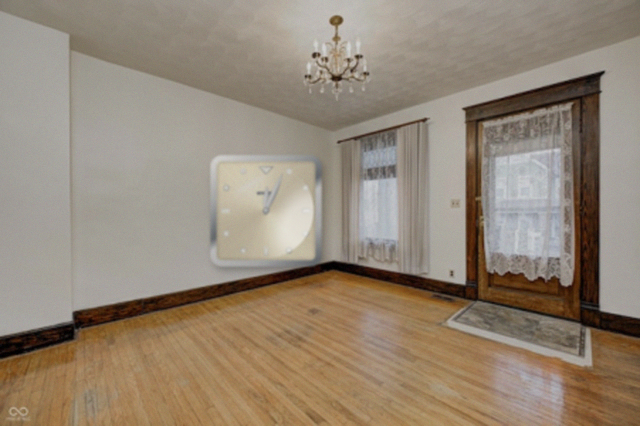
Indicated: 12,04
